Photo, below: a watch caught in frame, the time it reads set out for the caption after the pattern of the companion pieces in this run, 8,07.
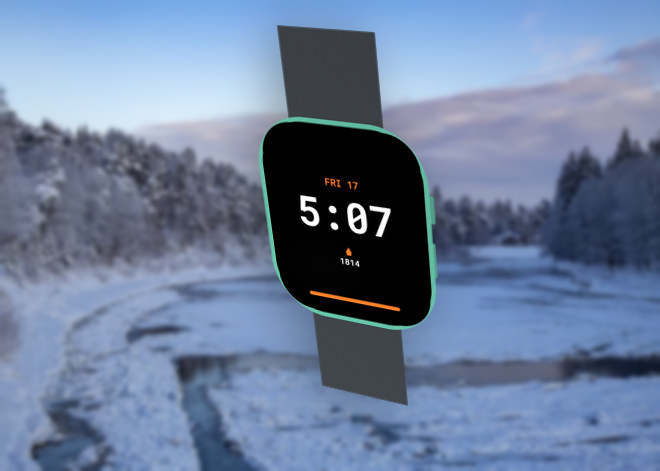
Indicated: 5,07
